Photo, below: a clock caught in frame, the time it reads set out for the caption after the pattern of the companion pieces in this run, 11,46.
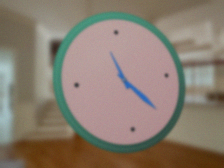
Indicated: 11,23
